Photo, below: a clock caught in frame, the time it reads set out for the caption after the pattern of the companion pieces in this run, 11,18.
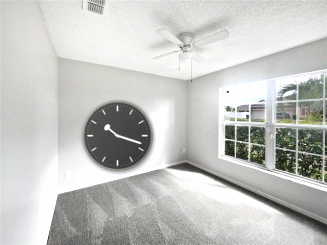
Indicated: 10,18
